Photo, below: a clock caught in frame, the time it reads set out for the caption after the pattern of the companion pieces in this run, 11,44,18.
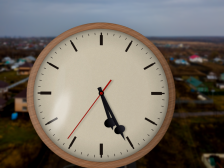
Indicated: 5,25,36
